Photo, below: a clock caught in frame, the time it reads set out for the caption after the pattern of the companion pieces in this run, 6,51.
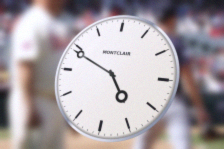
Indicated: 4,49
